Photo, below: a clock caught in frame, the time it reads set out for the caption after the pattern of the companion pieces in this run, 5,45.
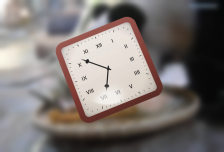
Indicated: 6,52
